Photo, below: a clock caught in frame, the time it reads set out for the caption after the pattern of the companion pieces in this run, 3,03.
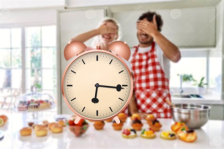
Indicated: 6,16
